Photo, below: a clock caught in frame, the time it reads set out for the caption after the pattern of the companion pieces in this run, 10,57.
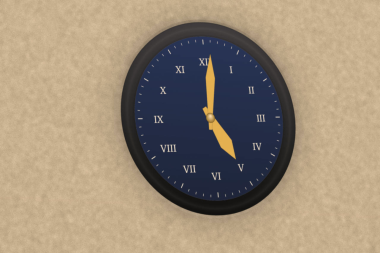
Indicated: 5,01
